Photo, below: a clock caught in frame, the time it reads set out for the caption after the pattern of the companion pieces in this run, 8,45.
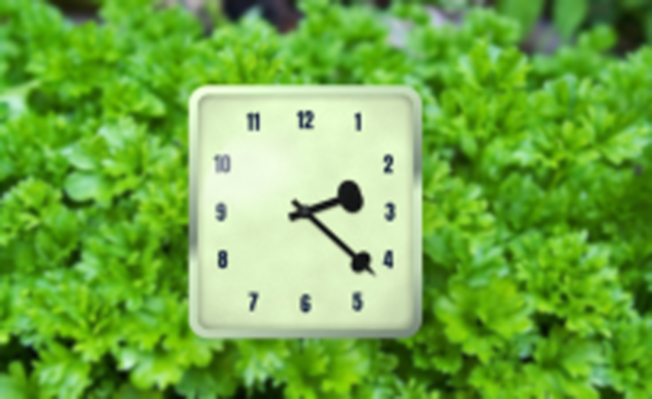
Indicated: 2,22
